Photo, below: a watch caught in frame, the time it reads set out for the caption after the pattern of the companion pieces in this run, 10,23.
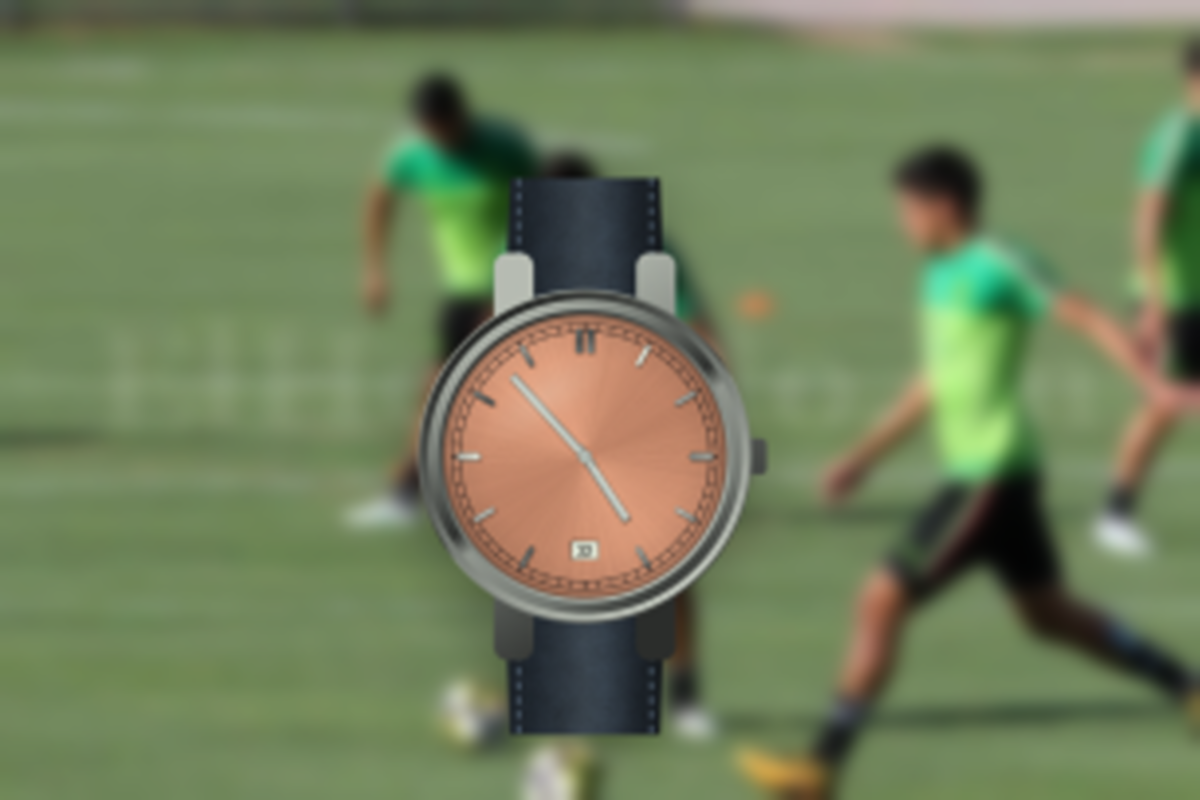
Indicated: 4,53
